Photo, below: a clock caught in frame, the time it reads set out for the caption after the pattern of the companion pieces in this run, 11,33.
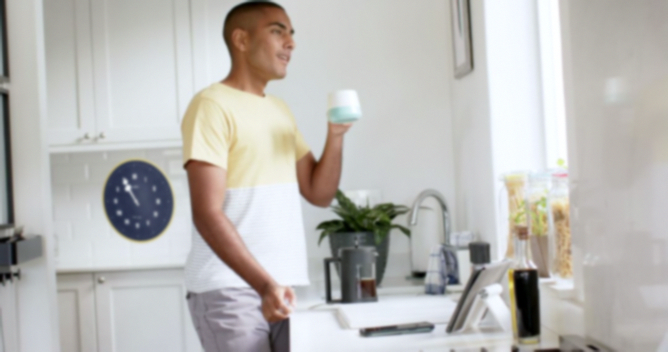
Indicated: 10,55
